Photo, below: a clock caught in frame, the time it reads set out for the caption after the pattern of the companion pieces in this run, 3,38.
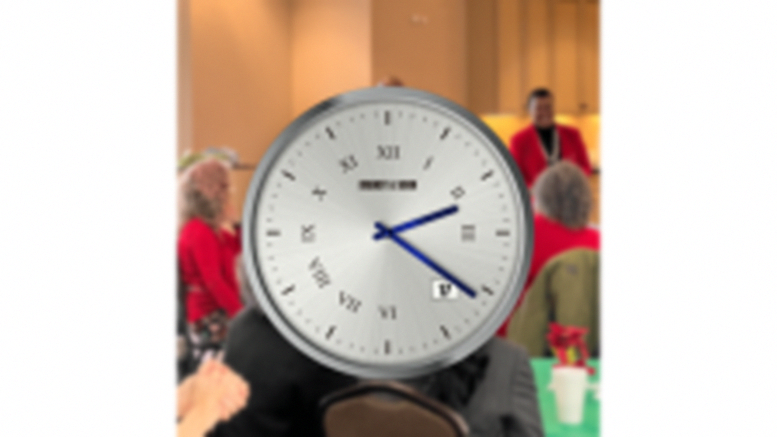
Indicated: 2,21
